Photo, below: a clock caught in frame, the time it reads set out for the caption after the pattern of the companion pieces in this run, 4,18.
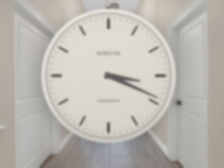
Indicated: 3,19
